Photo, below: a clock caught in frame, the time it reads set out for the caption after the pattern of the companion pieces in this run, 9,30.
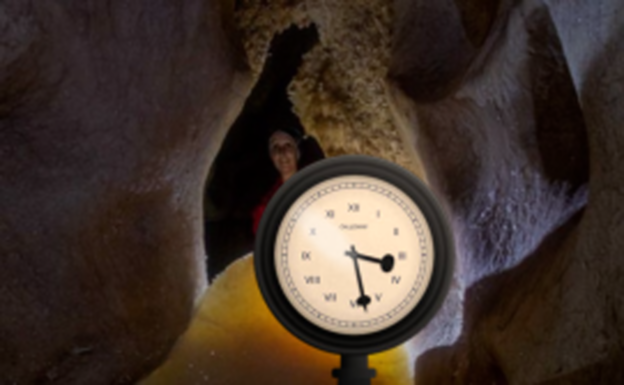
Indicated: 3,28
